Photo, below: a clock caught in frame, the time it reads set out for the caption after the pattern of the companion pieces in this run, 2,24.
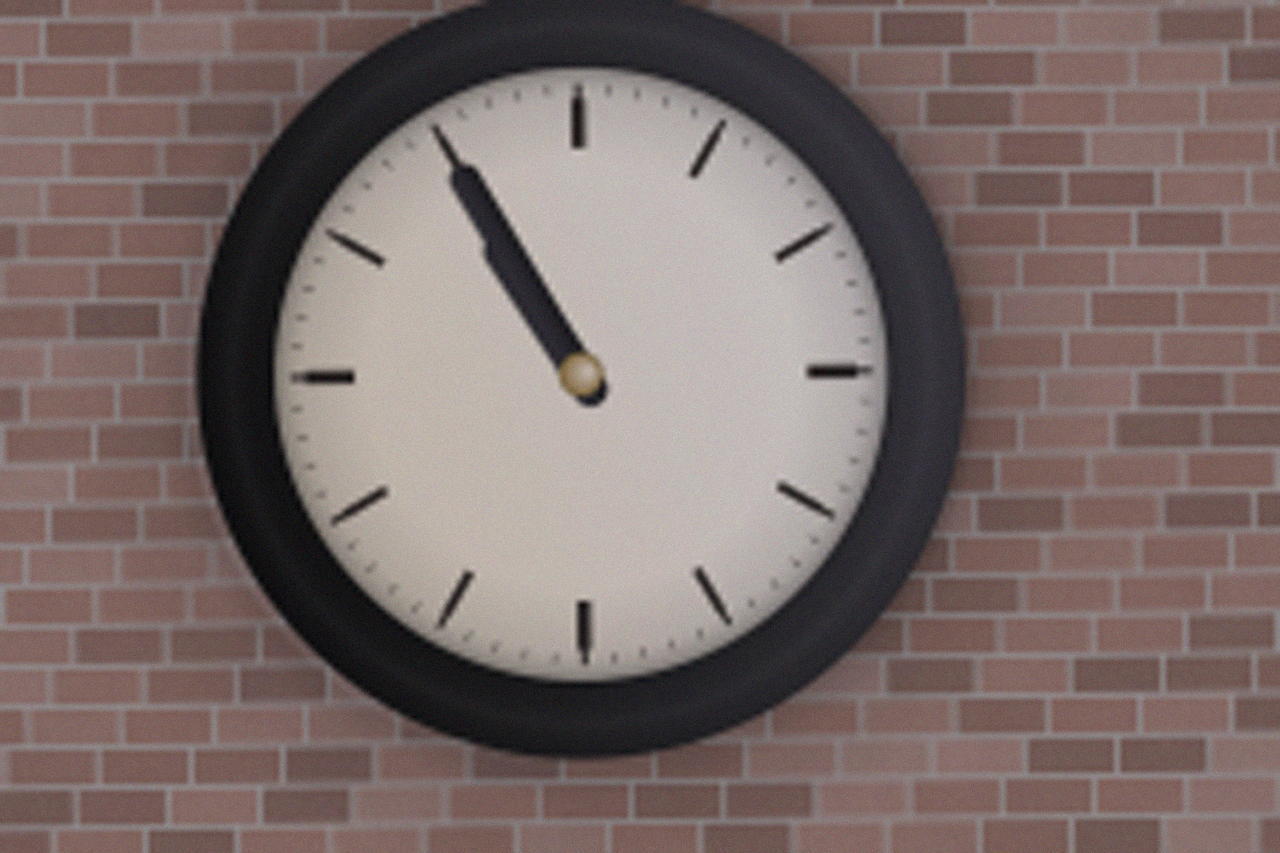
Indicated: 10,55
